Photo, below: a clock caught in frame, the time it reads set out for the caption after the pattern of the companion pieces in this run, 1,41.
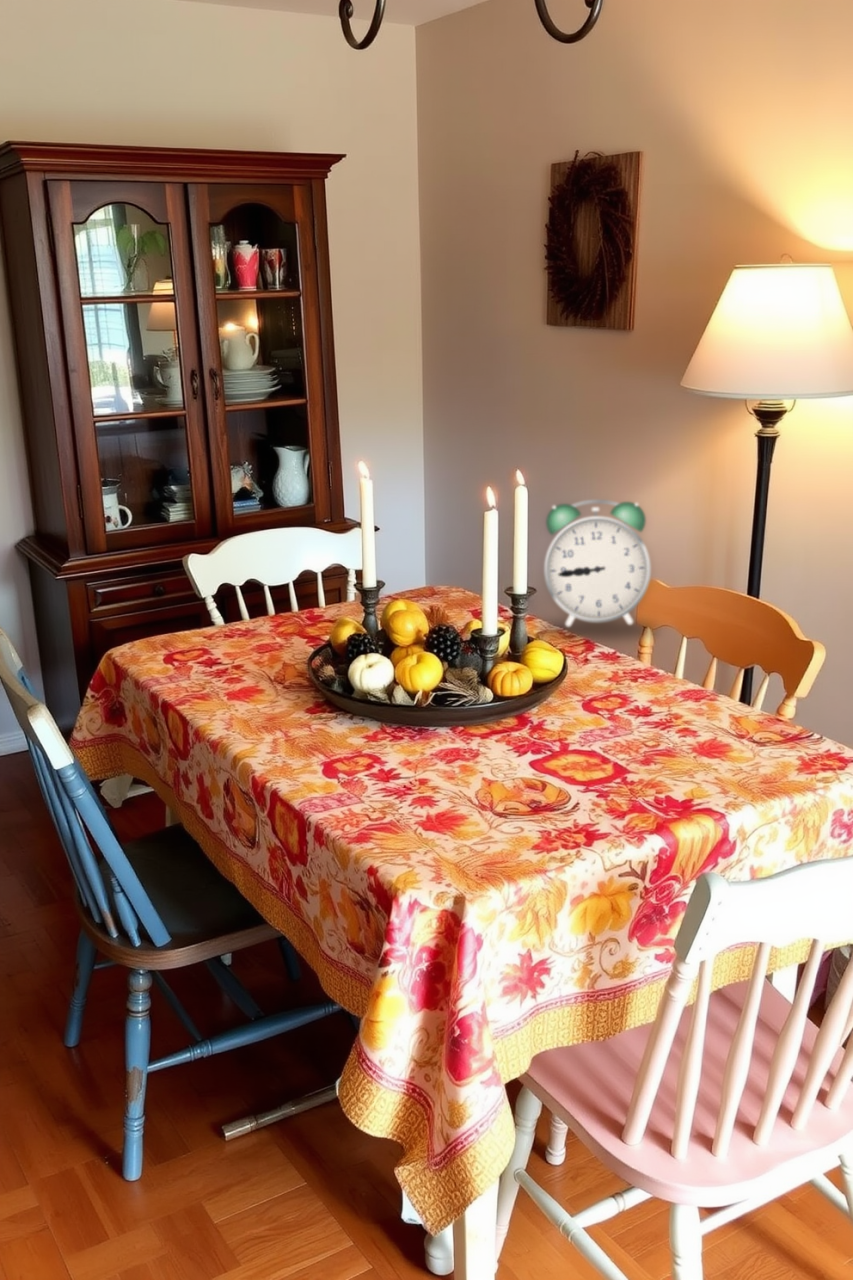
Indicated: 8,44
